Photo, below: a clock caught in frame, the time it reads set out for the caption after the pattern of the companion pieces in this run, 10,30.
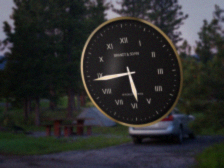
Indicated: 5,44
